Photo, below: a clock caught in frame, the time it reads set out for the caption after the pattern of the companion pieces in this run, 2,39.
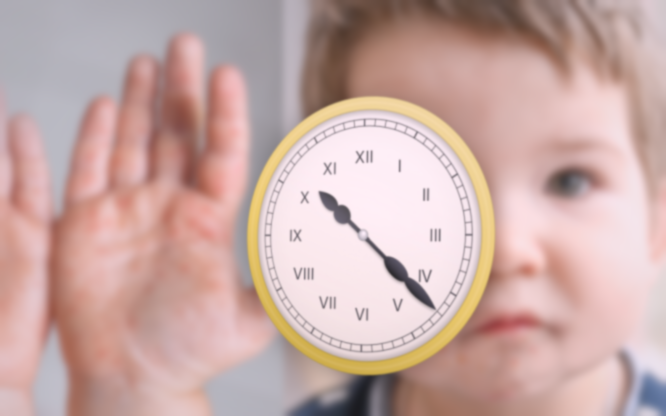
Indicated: 10,22
